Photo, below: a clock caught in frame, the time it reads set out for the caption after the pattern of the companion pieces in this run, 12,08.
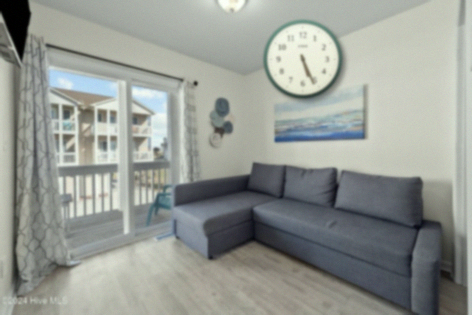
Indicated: 5,26
